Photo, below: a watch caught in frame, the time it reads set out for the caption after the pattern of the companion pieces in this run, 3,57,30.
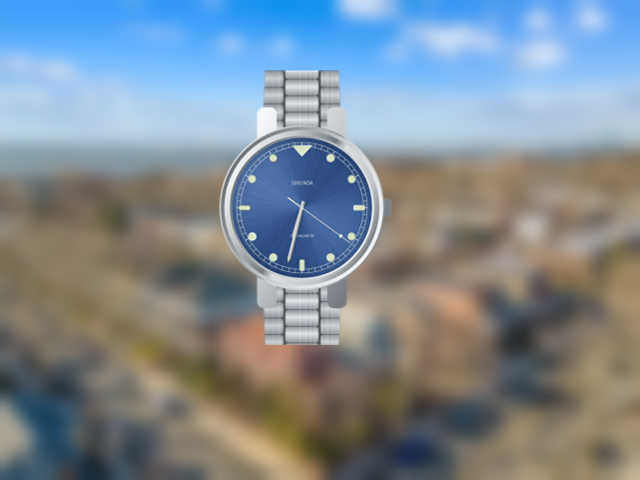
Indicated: 6,32,21
